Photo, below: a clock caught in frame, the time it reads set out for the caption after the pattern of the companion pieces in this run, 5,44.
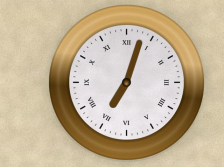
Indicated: 7,03
